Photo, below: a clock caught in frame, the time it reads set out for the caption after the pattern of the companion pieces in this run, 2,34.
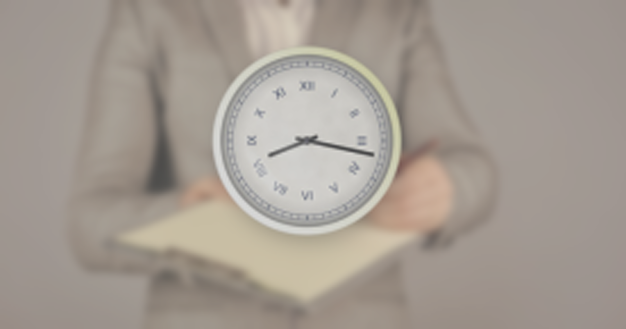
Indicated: 8,17
